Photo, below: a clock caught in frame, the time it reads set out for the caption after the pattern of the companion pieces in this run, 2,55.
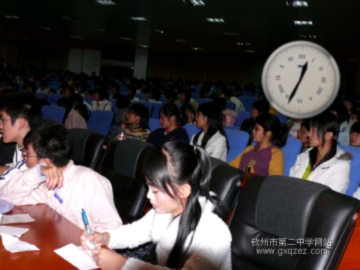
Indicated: 12,34
